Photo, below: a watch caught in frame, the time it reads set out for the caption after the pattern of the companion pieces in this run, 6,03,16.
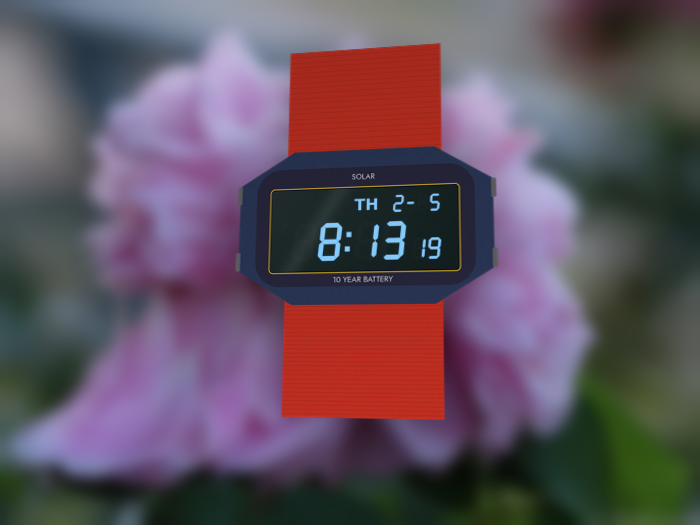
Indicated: 8,13,19
